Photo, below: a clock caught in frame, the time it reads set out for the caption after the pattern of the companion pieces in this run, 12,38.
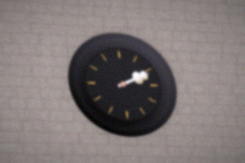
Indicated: 2,11
